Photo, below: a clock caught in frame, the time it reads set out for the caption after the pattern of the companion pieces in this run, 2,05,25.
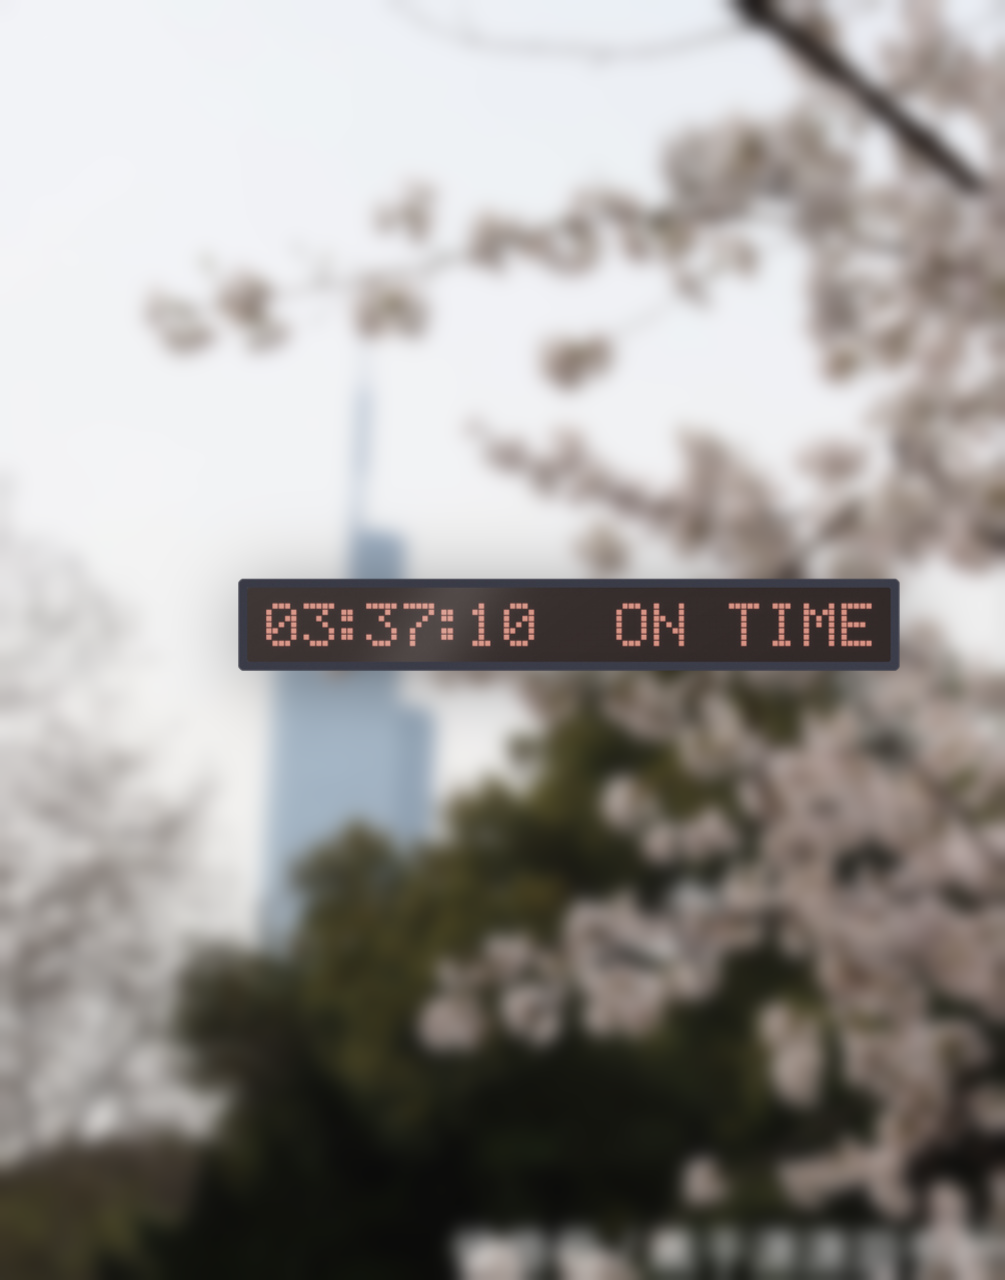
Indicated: 3,37,10
